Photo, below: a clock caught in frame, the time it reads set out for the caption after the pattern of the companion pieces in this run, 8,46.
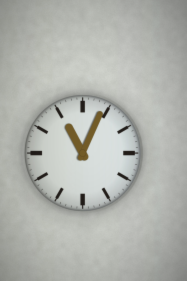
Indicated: 11,04
